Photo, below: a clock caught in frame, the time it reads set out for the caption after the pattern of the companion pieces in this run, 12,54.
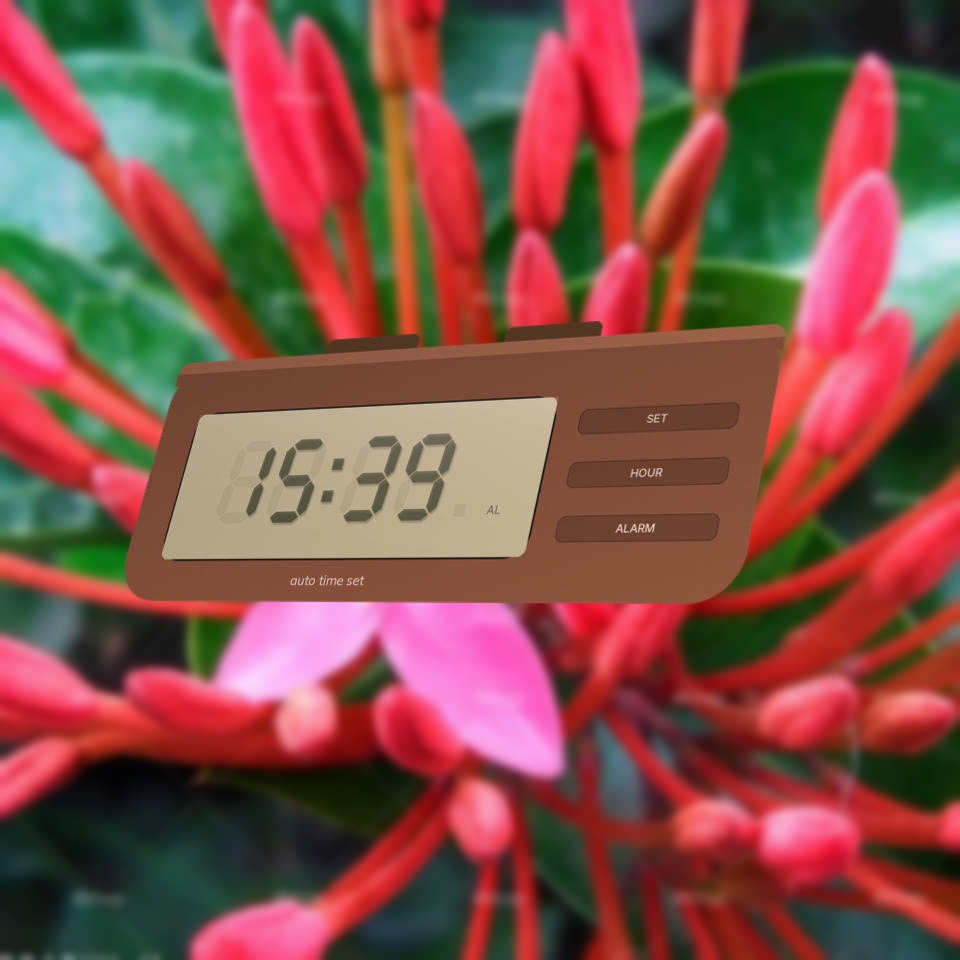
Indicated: 15,39
